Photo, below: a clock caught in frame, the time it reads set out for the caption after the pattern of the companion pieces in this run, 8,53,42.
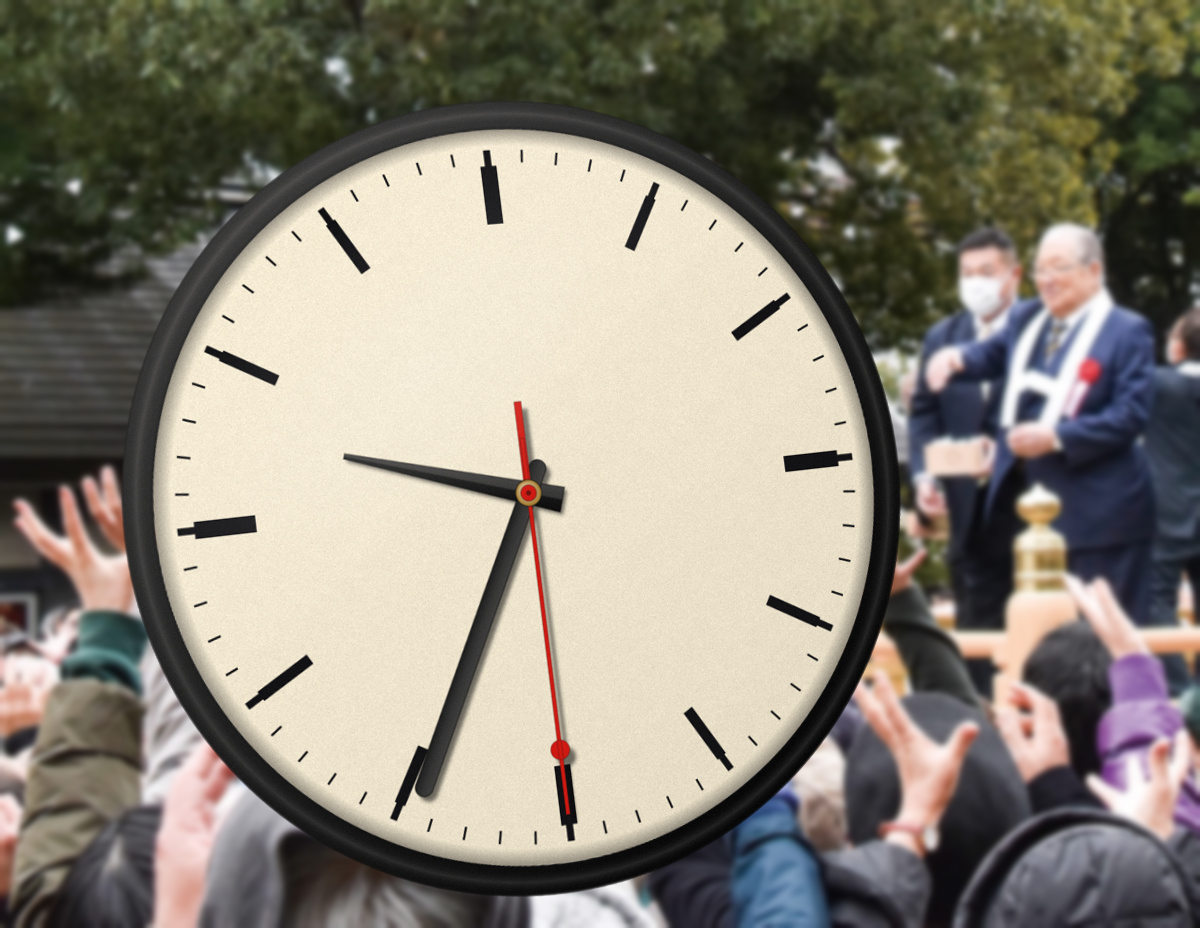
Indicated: 9,34,30
